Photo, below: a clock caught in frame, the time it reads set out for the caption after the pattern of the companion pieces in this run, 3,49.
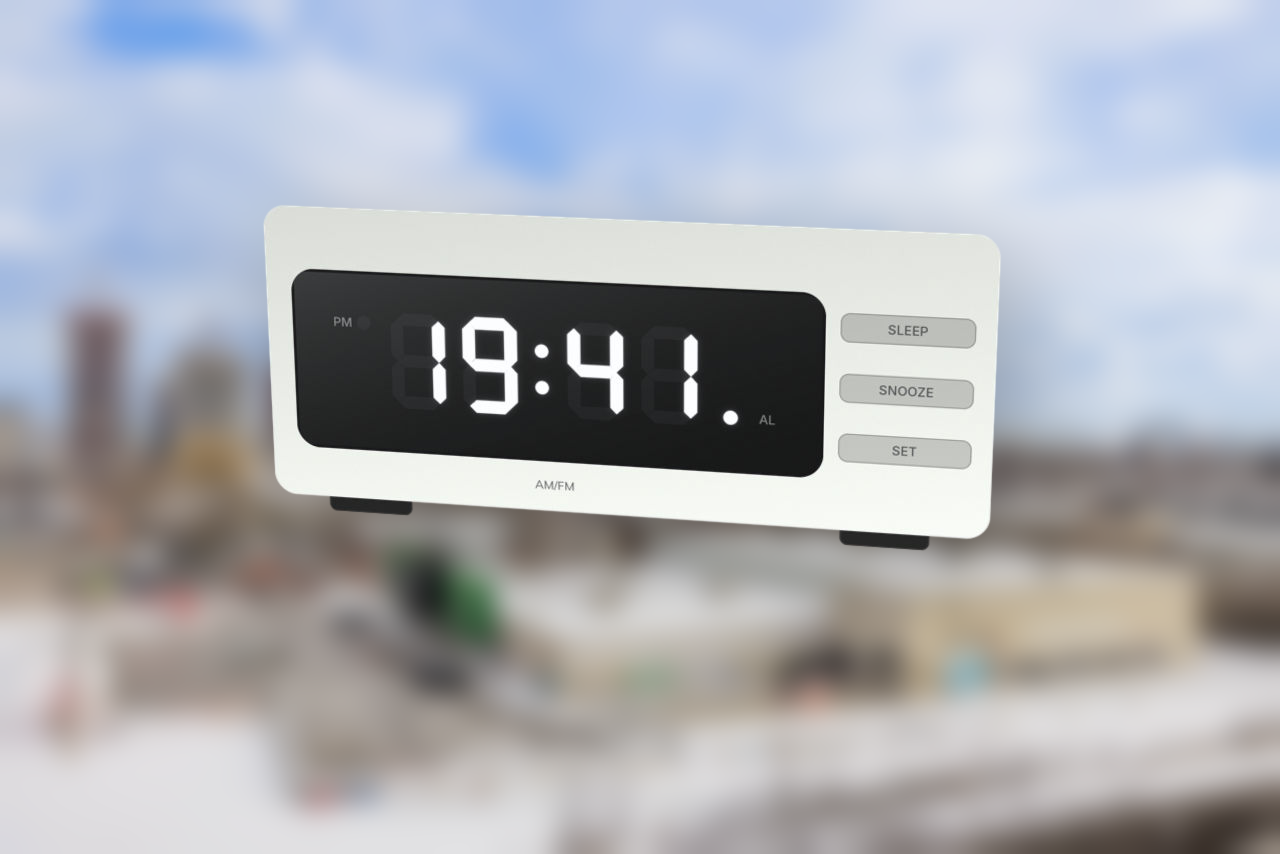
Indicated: 19,41
